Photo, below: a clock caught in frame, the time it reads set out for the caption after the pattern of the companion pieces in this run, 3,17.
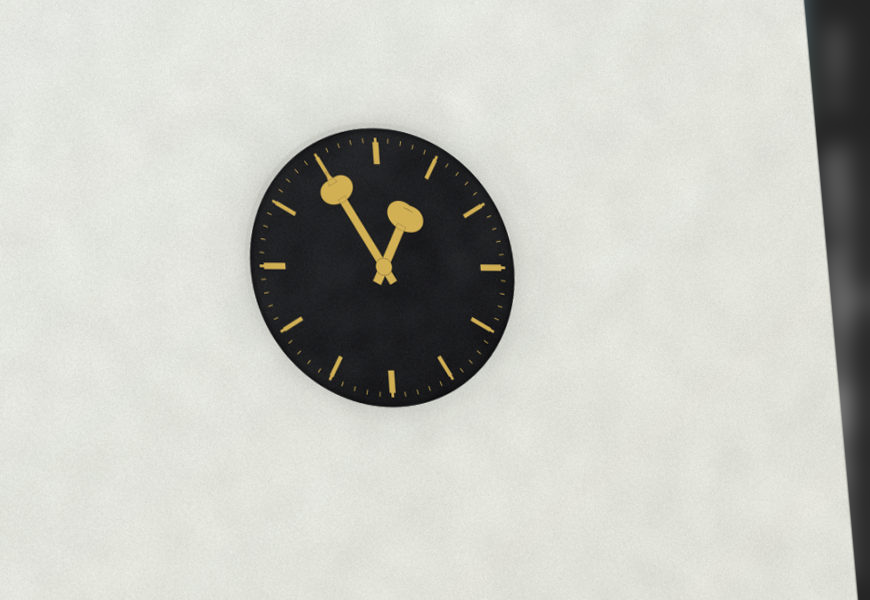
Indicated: 12,55
